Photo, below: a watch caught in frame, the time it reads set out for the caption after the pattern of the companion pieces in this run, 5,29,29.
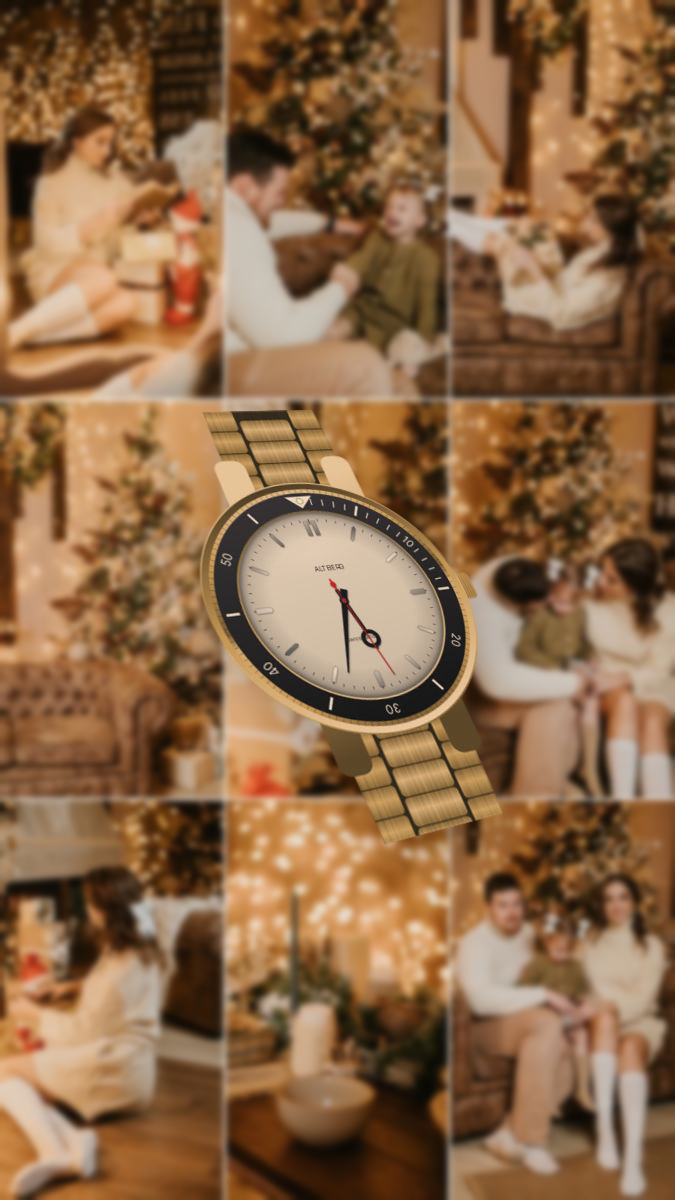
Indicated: 5,33,28
